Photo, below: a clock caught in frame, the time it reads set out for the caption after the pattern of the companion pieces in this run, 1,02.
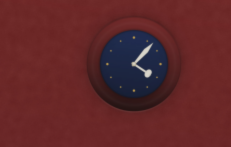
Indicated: 4,07
